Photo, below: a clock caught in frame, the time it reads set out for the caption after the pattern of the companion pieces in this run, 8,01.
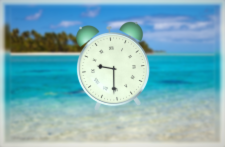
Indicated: 9,31
